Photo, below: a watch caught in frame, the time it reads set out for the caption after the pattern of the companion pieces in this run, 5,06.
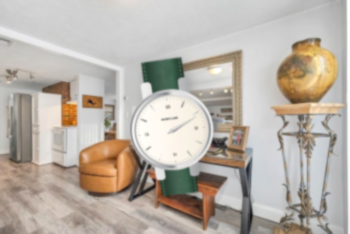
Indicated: 2,11
